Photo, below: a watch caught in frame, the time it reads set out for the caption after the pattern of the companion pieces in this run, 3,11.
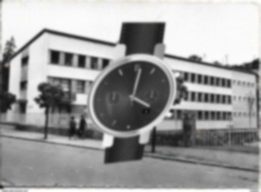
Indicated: 4,01
